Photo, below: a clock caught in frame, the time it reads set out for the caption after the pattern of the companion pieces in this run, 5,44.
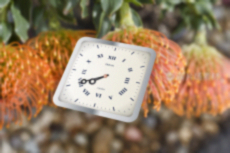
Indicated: 7,40
